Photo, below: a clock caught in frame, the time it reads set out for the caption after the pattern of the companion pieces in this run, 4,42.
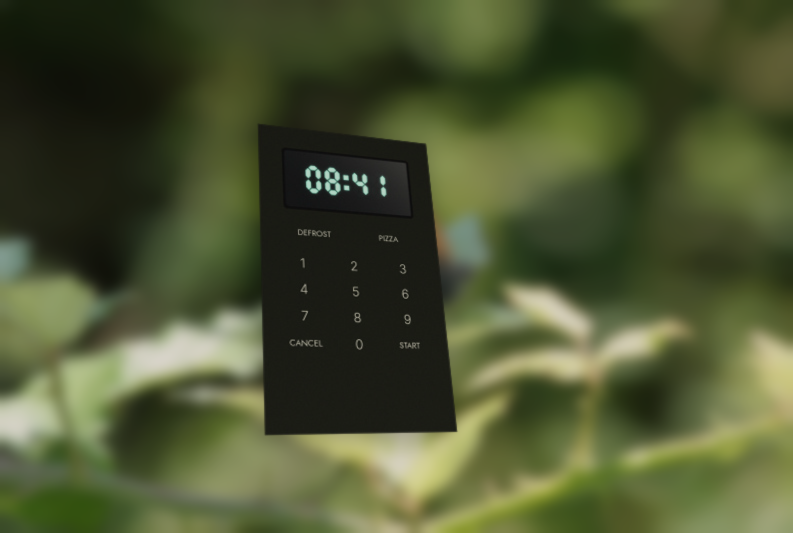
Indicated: 8,41
